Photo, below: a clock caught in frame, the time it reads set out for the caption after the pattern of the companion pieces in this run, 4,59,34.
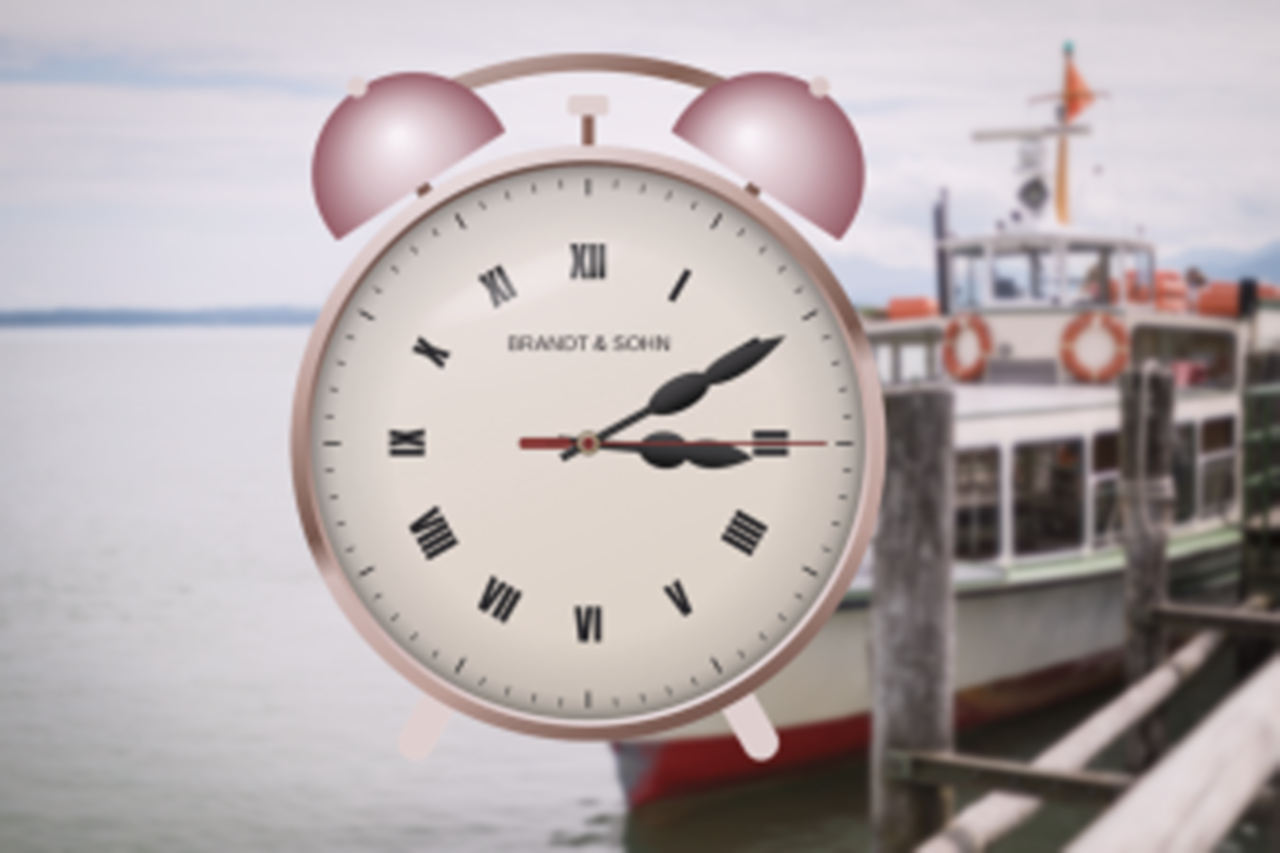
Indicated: 3,10,15
